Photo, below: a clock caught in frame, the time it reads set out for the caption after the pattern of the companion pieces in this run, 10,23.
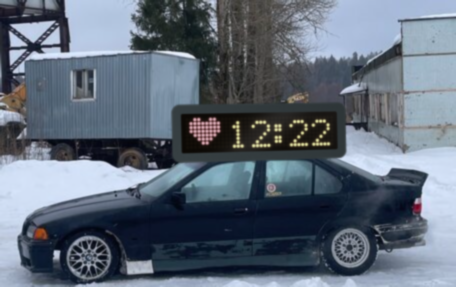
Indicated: 12,22
